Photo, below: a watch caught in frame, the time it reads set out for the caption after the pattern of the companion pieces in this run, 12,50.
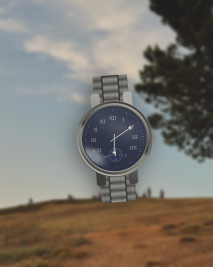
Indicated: 6,10
